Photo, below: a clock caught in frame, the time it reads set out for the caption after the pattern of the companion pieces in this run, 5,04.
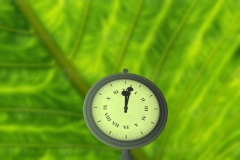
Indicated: 12,02
